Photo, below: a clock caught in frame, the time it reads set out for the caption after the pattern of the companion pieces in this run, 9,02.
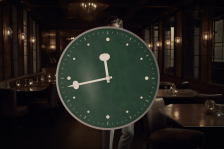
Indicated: 11,43
